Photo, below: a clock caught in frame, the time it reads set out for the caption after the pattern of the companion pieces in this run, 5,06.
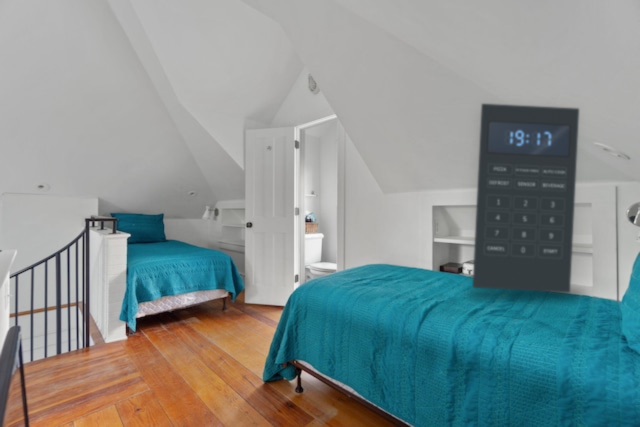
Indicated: 19,17
